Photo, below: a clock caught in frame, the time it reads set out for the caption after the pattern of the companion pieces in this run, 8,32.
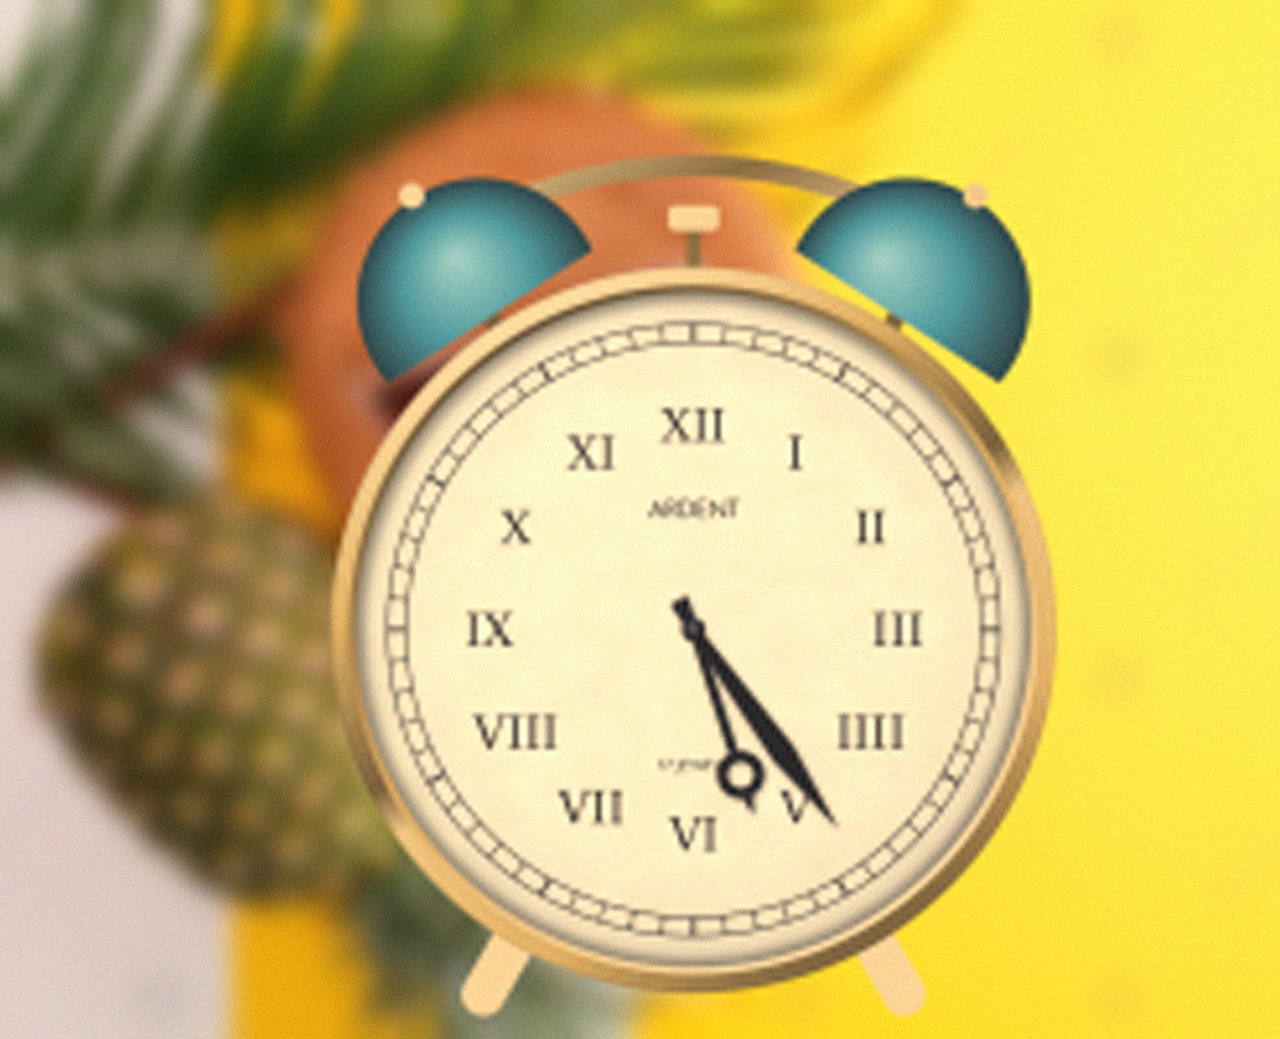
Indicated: 5,24
